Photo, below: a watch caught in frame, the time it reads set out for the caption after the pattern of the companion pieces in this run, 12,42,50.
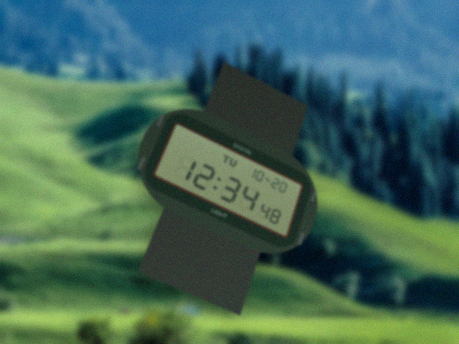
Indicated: 12,34,48
